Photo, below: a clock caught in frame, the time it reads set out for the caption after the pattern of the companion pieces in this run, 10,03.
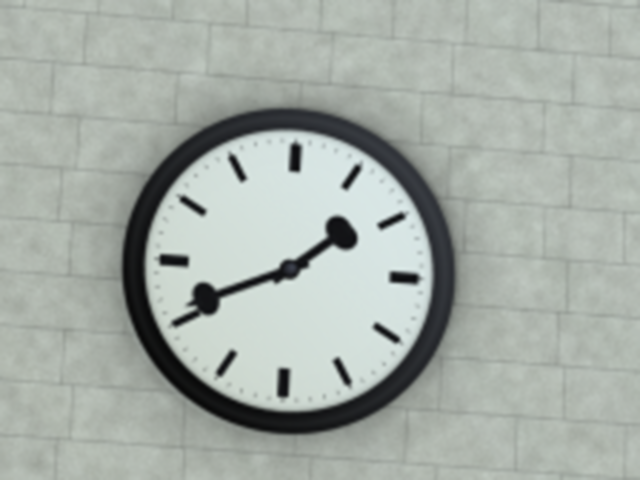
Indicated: 1,41
